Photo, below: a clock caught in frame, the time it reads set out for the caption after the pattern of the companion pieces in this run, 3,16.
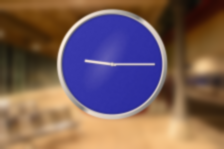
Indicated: 9,15
